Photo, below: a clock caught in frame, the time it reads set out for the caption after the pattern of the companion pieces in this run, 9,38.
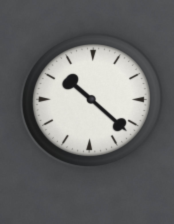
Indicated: 10,22
